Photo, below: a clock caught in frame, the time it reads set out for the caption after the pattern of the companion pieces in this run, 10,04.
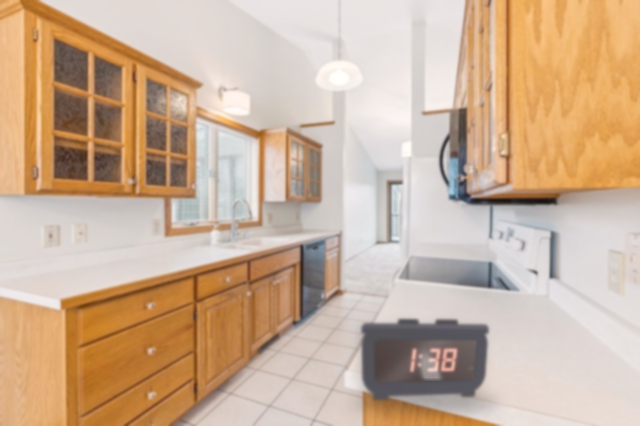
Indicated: 1,38
